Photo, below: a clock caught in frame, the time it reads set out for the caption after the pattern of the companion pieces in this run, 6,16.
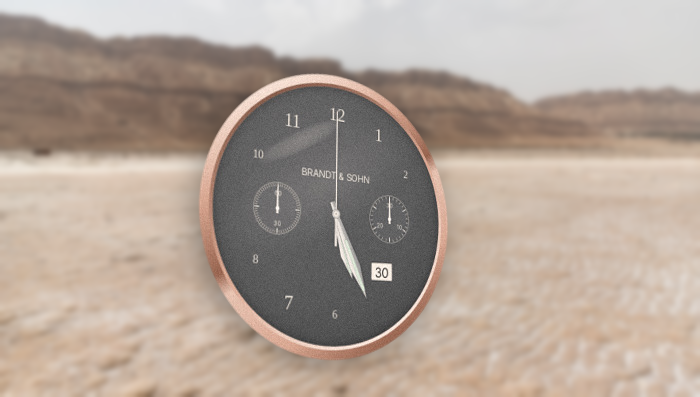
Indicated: 5,26
